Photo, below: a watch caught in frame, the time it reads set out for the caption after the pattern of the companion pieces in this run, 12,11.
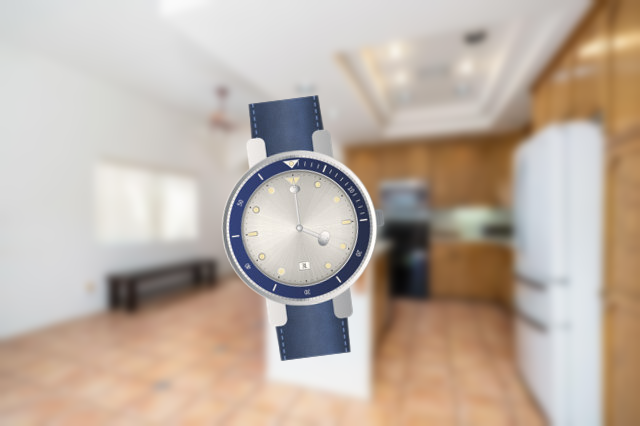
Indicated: 4,00
